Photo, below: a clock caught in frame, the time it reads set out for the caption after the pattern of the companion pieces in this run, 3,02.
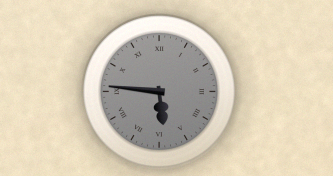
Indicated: 5,46
